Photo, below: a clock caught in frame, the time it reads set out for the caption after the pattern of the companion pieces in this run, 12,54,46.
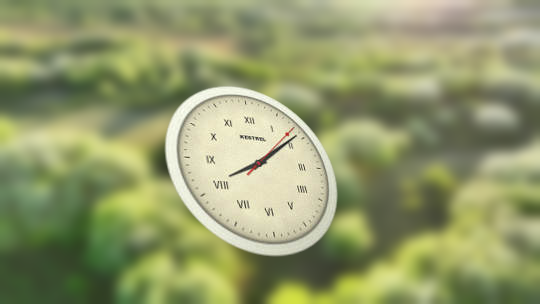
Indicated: 8,09,08
